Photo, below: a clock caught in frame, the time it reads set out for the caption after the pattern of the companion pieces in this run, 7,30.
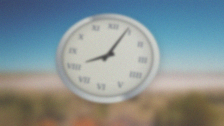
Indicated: 8,04
